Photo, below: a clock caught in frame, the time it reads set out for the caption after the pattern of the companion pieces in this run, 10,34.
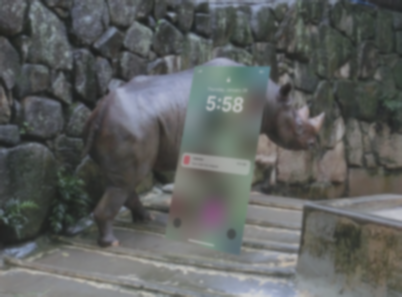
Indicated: 5,58
